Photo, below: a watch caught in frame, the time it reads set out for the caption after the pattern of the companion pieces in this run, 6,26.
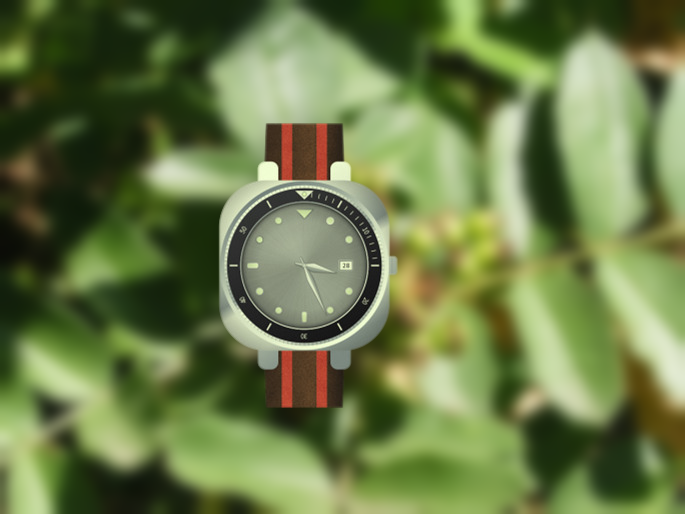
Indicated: 3,26
